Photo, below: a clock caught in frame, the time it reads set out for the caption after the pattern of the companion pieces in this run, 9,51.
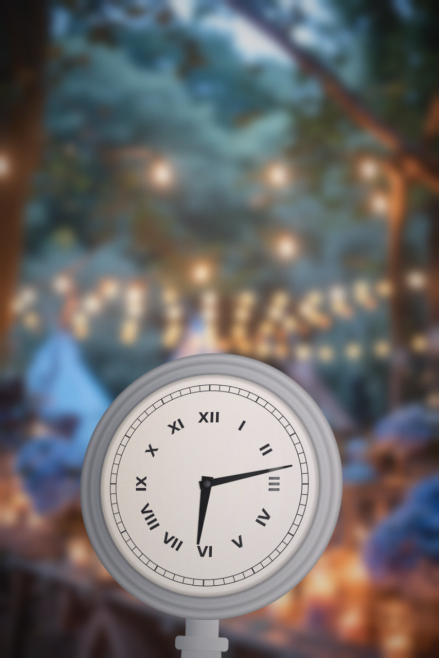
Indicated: 6,13
